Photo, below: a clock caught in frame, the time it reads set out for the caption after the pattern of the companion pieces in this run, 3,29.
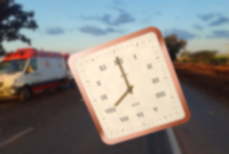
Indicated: 8,00
